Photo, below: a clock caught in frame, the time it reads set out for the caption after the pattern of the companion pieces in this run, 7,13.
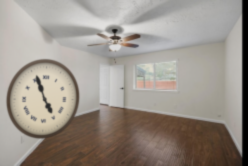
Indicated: 4,56
